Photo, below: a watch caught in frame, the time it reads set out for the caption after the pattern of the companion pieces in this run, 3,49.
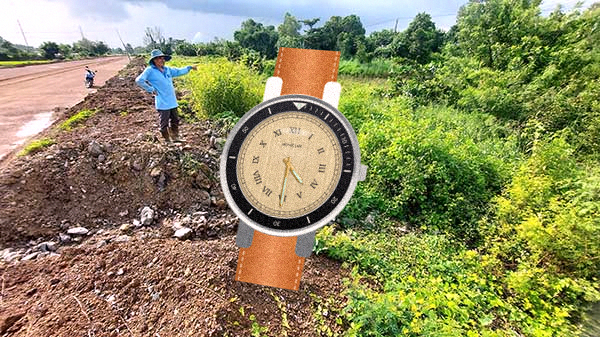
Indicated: 4,30
